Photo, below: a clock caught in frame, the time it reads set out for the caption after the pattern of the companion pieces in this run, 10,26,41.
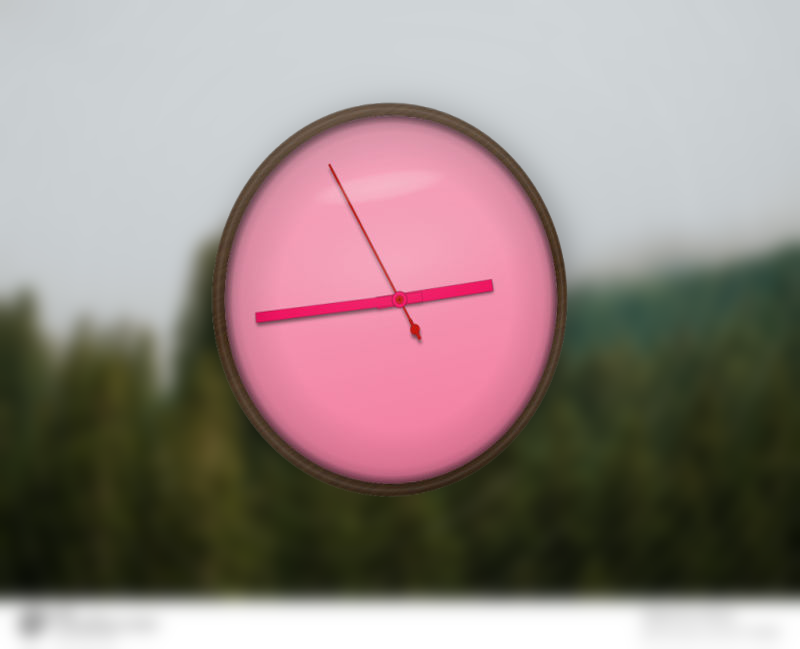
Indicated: 2,43,55
